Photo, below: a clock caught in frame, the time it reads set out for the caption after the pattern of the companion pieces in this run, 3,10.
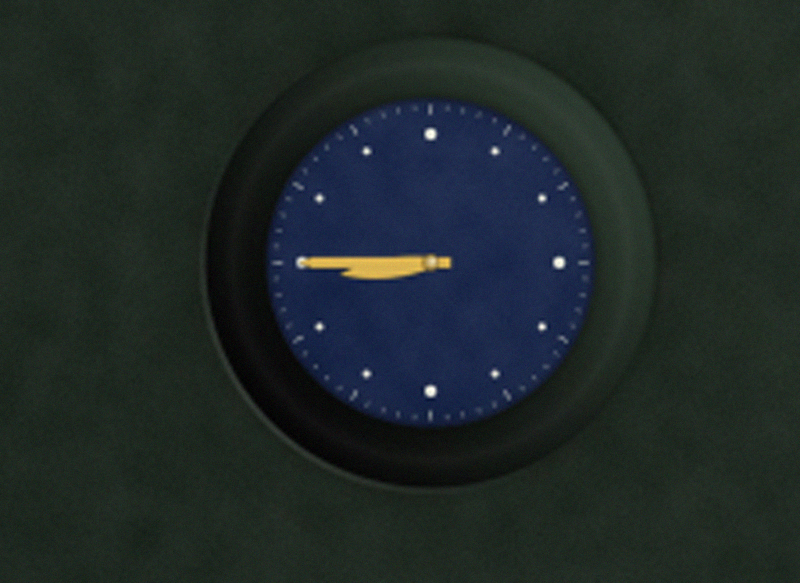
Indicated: 8,45
